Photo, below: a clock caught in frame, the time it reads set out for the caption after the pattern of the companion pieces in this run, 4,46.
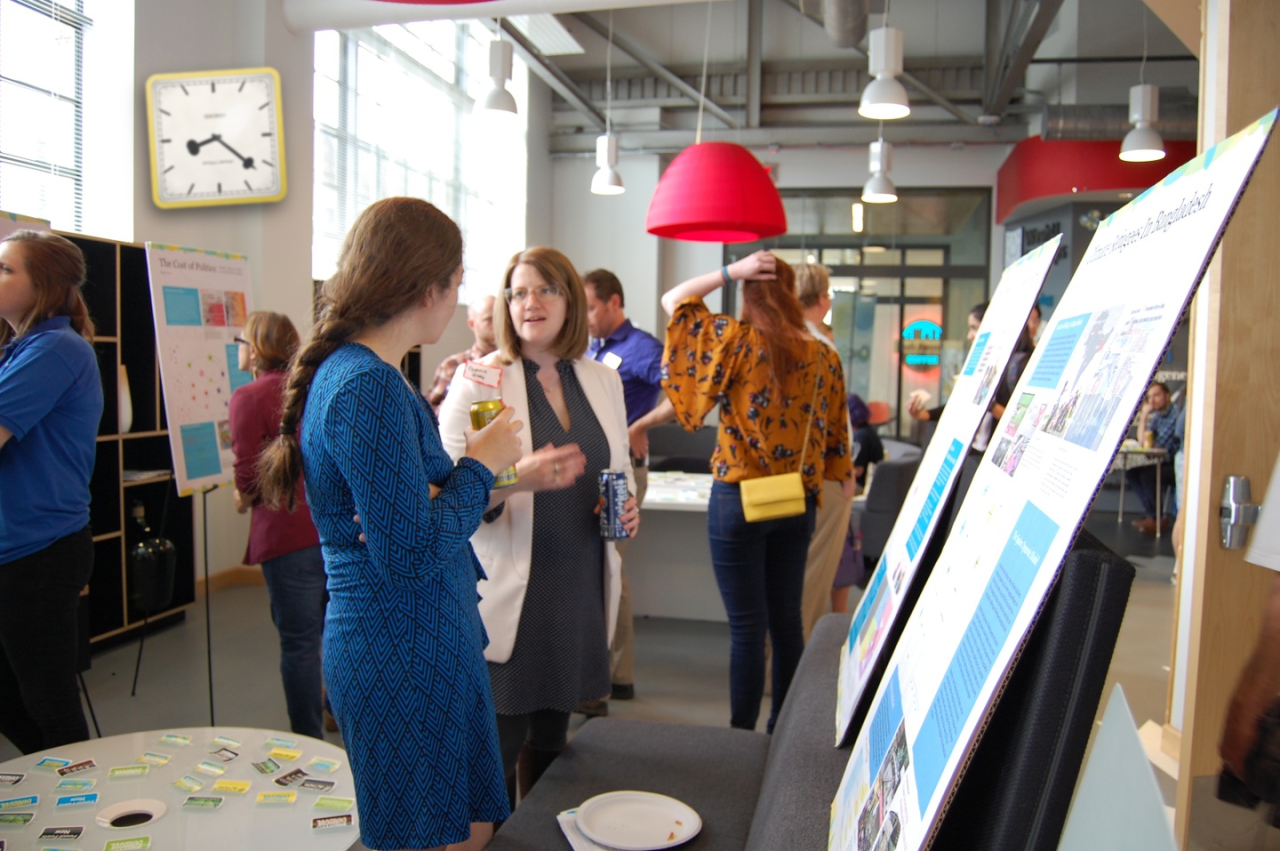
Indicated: 8,22
